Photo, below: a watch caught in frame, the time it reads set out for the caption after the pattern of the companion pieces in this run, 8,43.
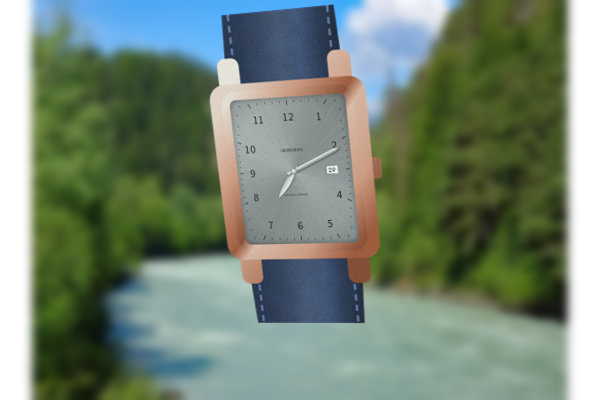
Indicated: 7,11
